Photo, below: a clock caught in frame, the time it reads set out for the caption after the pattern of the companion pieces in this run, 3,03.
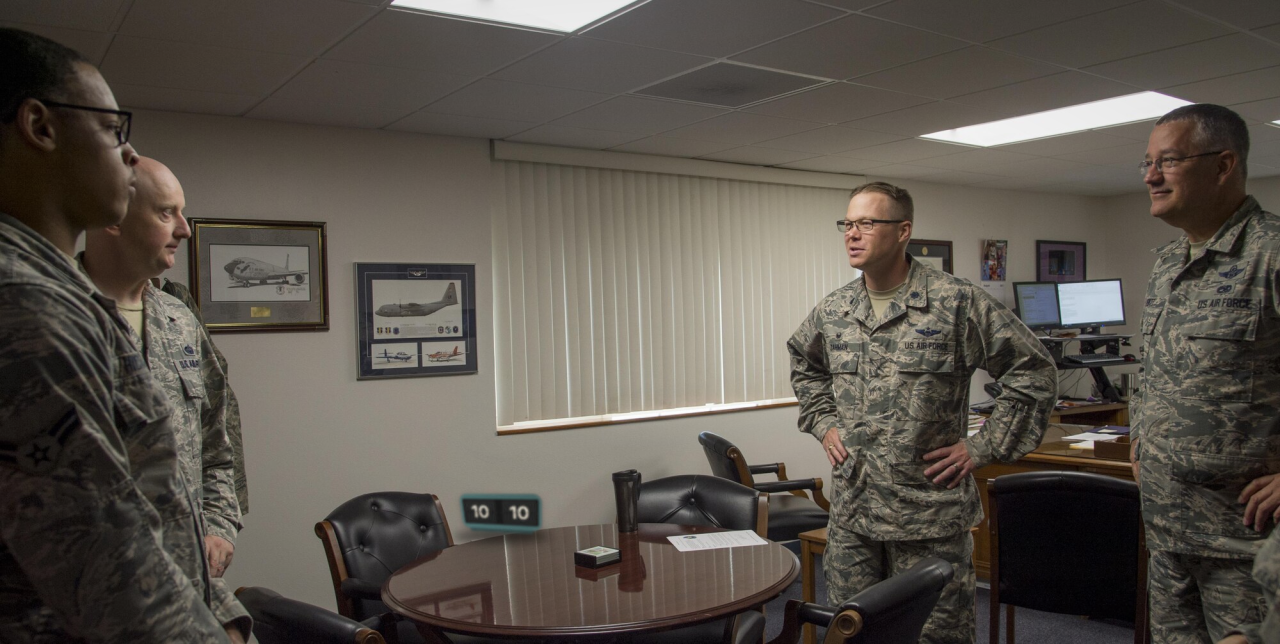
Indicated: 10,10
